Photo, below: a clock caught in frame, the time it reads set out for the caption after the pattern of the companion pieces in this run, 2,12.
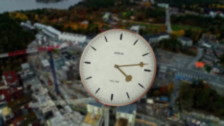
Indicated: 4,13
